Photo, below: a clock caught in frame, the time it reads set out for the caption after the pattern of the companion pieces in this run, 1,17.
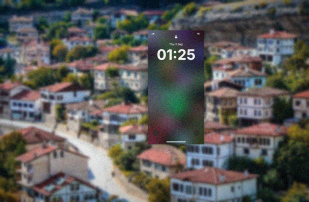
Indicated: 1,25
